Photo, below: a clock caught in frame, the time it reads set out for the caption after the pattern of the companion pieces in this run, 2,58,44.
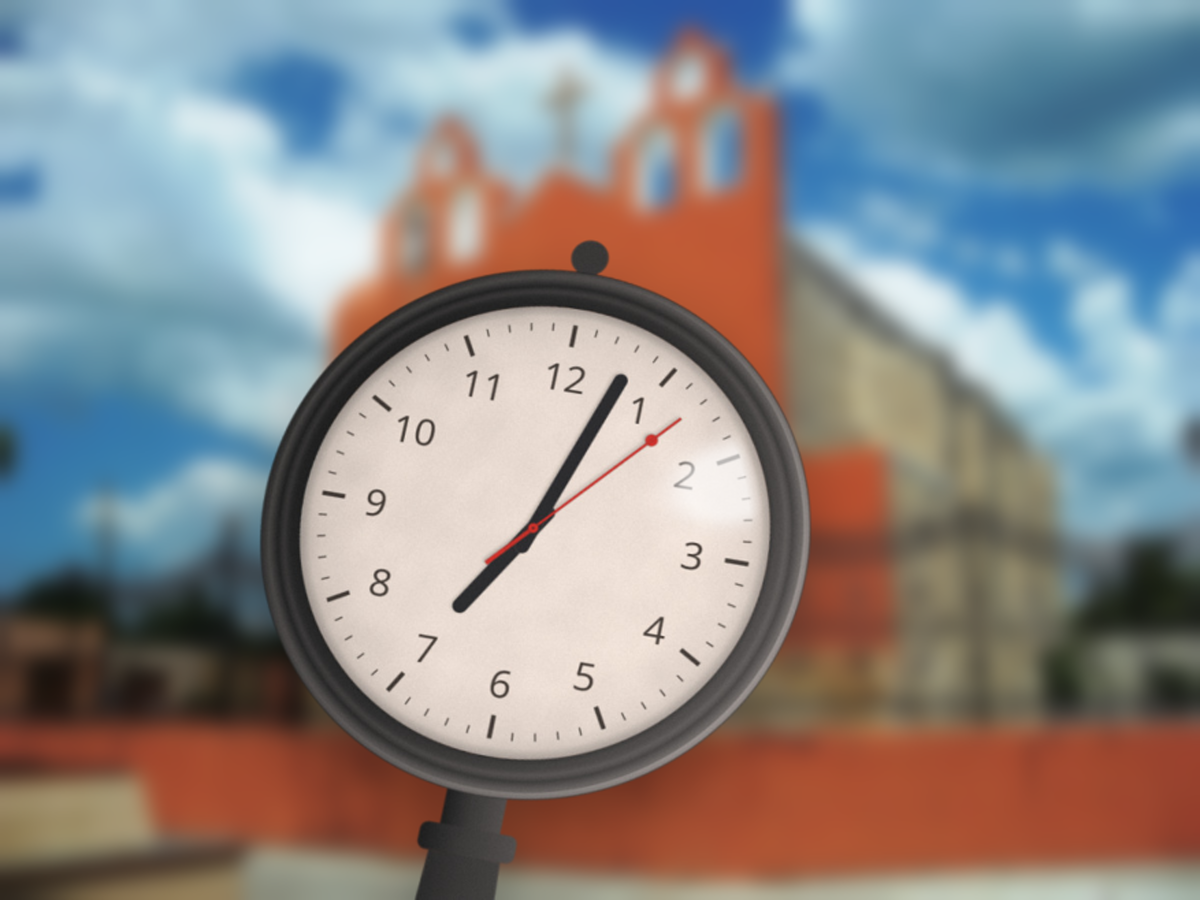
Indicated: 7,03,07
